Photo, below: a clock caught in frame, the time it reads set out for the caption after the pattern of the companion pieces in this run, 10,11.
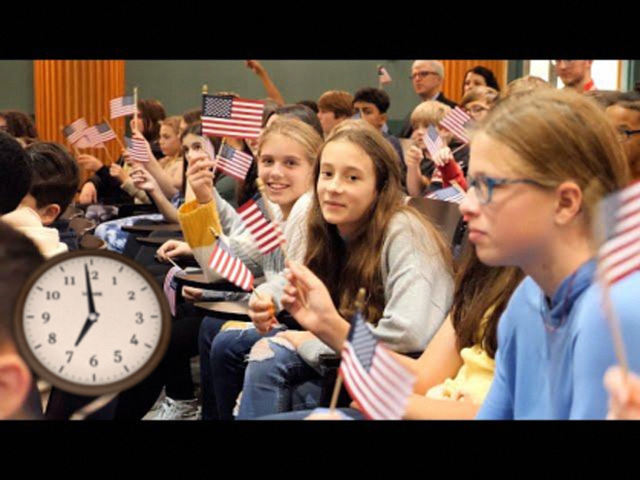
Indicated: 6,59
